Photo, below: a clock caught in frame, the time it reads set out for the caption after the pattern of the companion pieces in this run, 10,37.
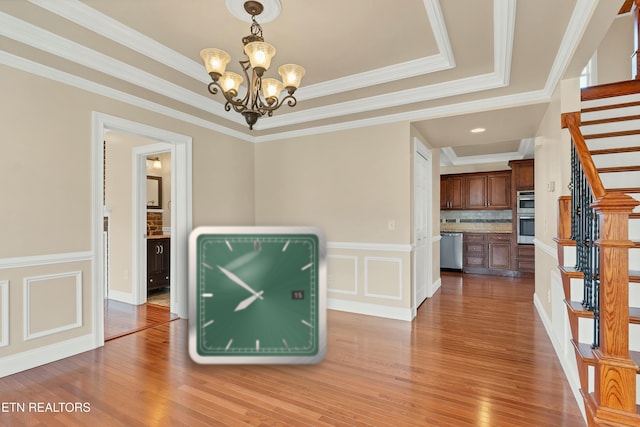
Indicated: 7,51
